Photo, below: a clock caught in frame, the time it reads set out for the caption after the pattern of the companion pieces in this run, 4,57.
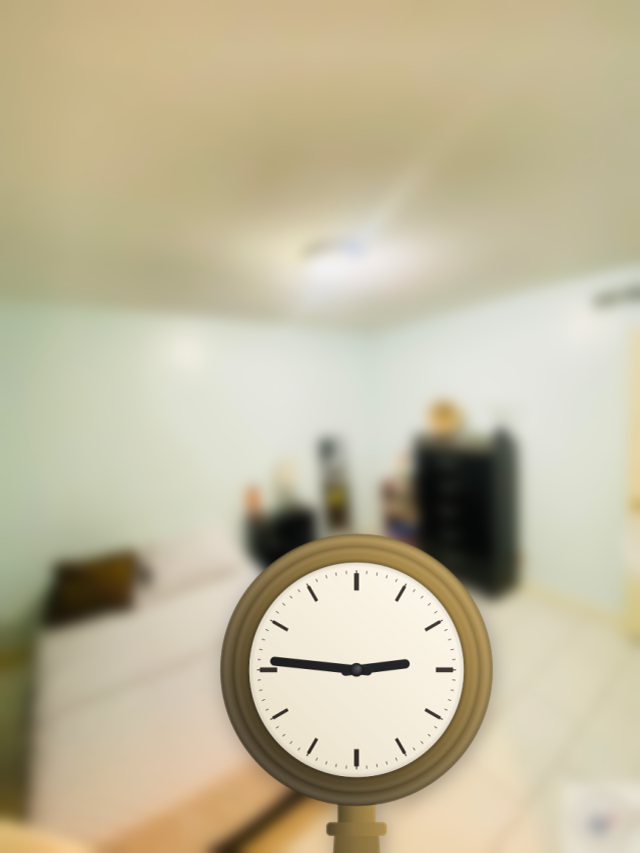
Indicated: 2,46
